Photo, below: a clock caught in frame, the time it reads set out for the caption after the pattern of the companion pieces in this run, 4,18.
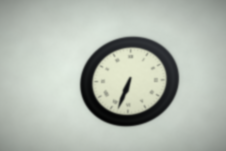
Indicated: 6,33
